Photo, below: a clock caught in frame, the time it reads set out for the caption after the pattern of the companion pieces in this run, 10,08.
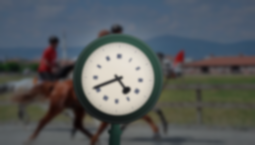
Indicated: 4,41
